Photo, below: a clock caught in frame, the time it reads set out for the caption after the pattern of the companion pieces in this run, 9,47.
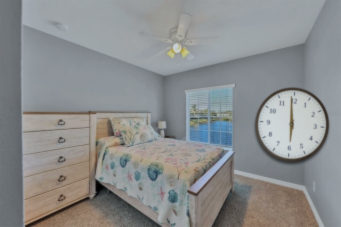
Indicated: 5,59
